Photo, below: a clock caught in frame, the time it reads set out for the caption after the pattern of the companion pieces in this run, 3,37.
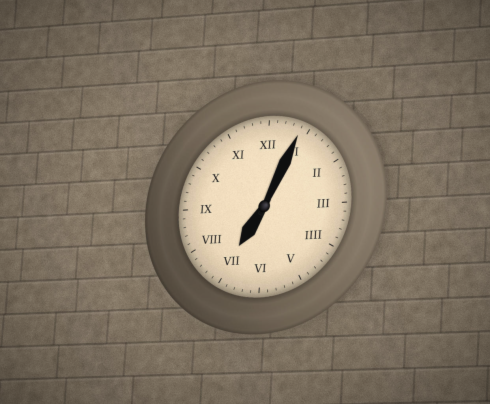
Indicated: 7,04
